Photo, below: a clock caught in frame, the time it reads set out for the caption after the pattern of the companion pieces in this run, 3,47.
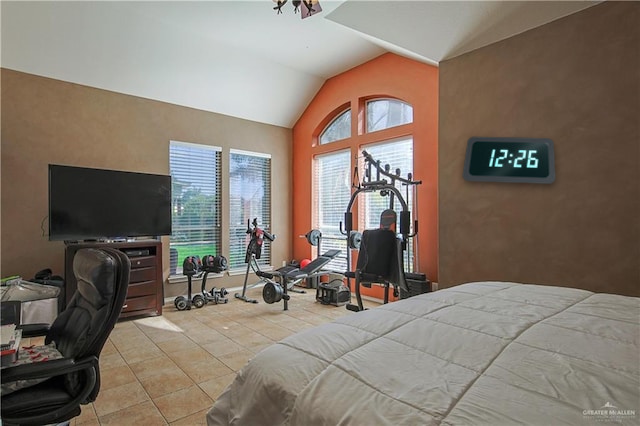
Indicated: 12,26
